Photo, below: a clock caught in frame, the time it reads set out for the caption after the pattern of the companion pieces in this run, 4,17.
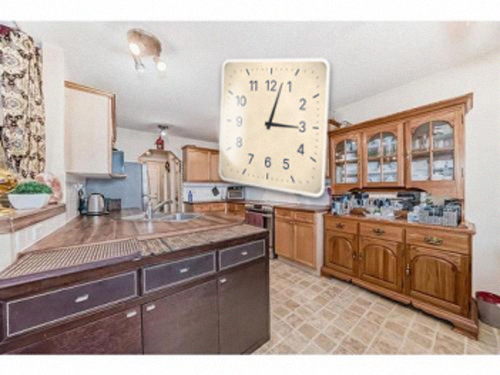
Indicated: 3,03
